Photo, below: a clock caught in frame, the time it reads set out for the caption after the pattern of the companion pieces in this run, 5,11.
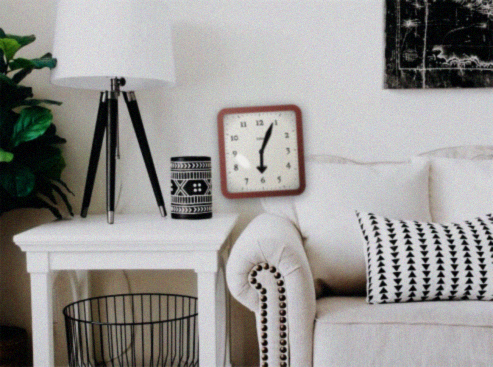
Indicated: 6,04
